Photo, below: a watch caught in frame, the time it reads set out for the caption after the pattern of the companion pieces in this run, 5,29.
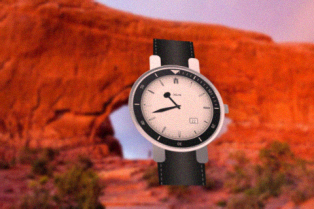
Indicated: 10,42
